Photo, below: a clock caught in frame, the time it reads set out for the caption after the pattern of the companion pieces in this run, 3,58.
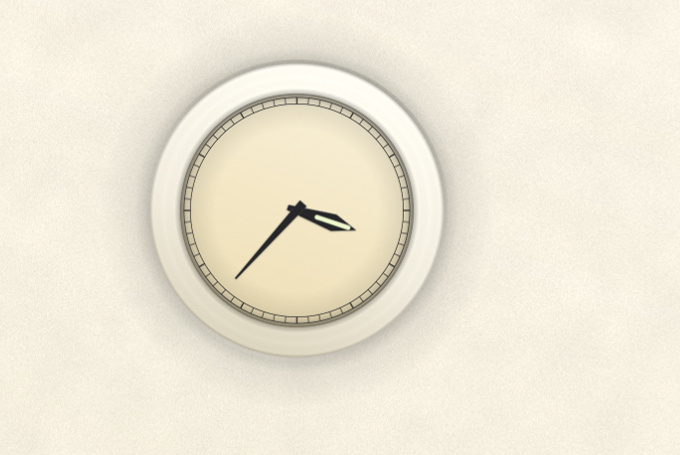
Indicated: 3,37
